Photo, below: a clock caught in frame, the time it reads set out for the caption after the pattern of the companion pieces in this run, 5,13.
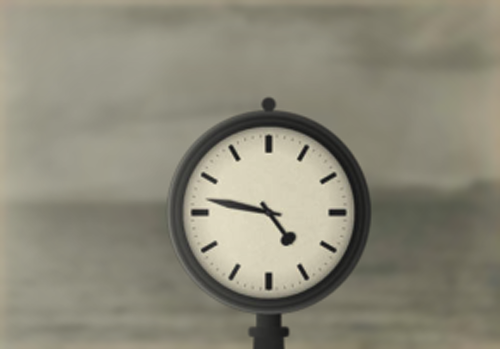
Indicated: 4,47
